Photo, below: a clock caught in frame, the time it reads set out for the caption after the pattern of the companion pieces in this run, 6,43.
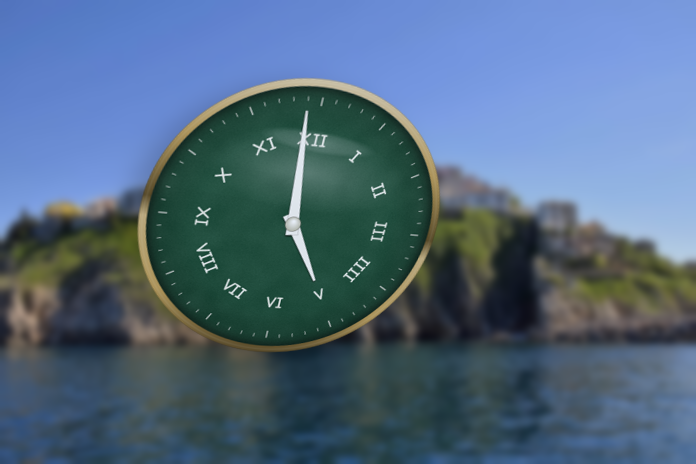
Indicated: 4,59
